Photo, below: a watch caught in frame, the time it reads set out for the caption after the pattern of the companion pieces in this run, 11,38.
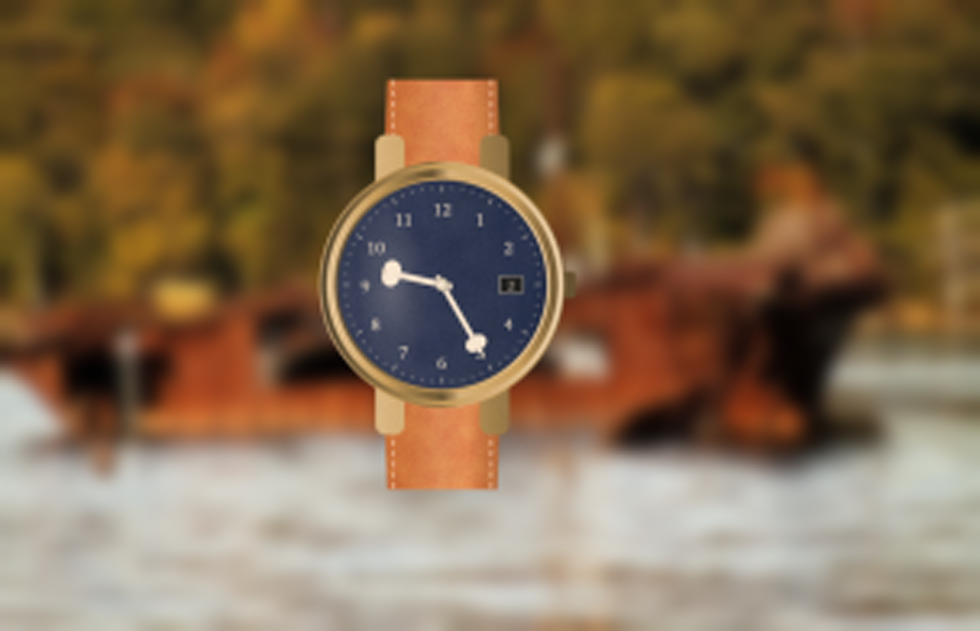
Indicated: 9,25
